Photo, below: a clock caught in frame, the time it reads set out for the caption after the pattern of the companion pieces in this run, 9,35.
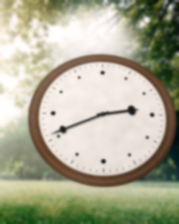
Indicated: 2,41
